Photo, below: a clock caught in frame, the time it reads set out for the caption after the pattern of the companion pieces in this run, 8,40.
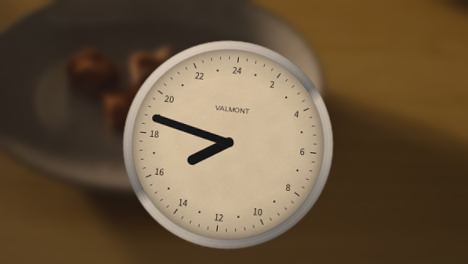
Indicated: 15,47
